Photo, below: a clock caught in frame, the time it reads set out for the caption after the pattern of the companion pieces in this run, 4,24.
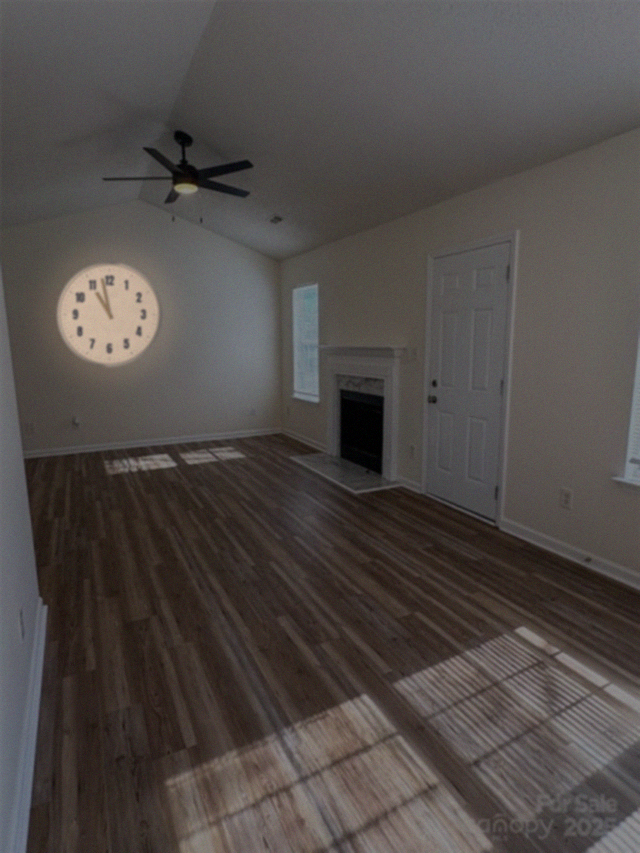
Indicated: 10,58
